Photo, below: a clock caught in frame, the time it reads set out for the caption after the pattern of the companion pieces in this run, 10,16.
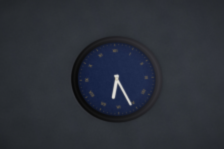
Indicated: 6,26
